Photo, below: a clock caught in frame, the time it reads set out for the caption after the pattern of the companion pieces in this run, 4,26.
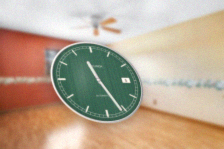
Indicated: 11,26
